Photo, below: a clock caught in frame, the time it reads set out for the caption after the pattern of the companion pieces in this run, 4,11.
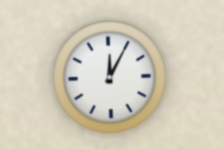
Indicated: 12,05
